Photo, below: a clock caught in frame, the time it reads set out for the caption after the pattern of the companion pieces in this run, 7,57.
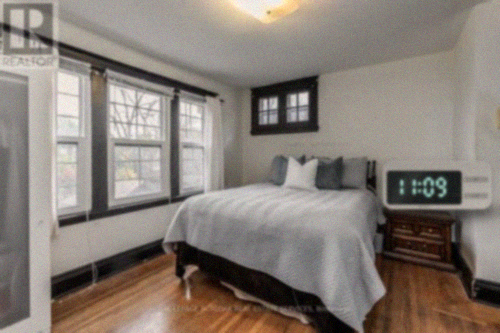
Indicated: 11,09
